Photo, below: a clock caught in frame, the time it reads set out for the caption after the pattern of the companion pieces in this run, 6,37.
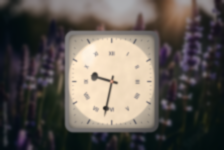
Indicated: 9,32
